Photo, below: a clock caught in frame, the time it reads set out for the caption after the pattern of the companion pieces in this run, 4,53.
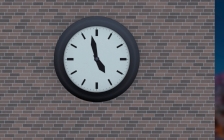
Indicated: 4,58
